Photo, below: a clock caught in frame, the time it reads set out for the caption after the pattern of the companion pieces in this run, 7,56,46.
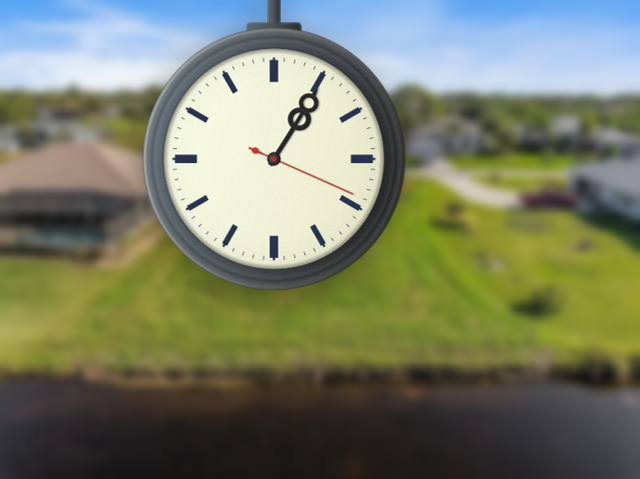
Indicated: 1,05,19
